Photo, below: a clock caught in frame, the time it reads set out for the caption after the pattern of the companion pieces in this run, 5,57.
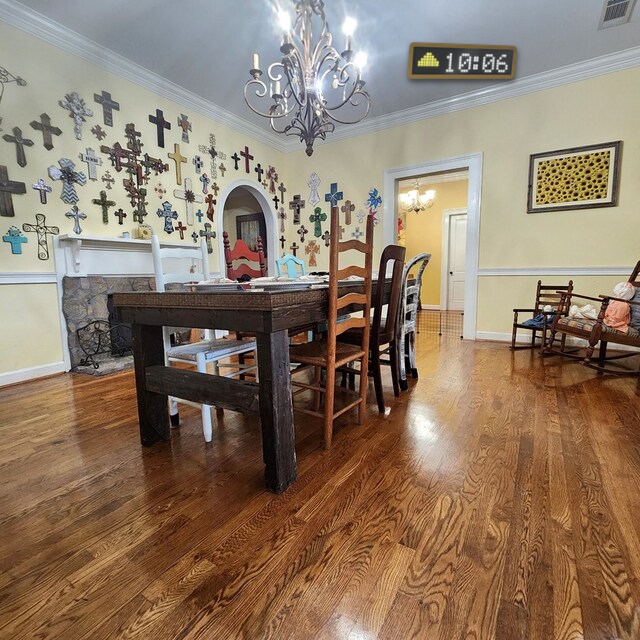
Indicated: 10,06
